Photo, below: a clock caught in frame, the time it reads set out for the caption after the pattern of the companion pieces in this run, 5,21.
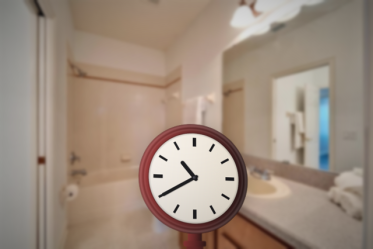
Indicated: 10,40
